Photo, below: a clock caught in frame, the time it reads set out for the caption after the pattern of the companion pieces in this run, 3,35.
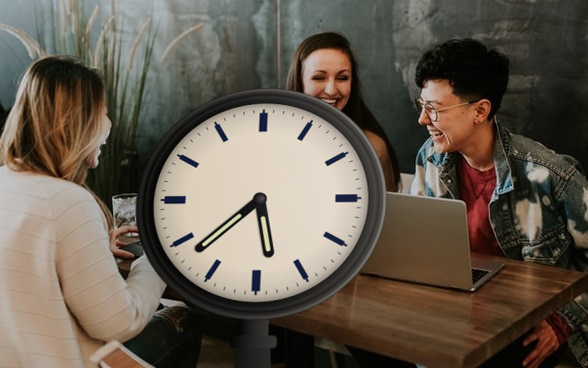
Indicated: 5,38
